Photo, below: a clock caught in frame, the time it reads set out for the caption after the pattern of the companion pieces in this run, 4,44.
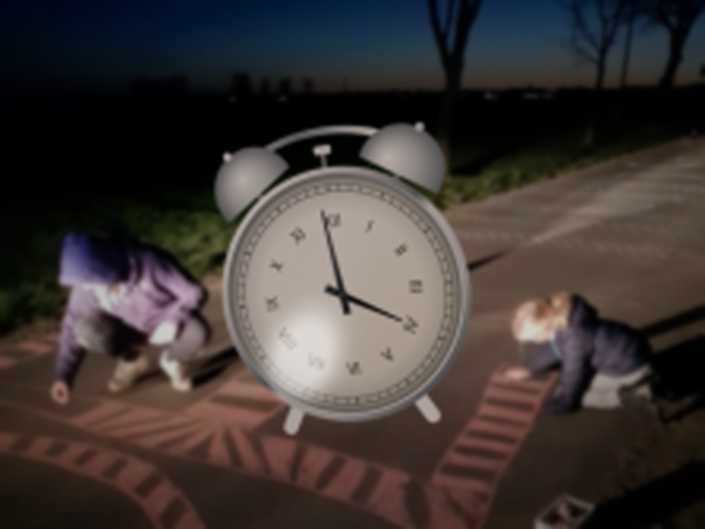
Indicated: 3,59
